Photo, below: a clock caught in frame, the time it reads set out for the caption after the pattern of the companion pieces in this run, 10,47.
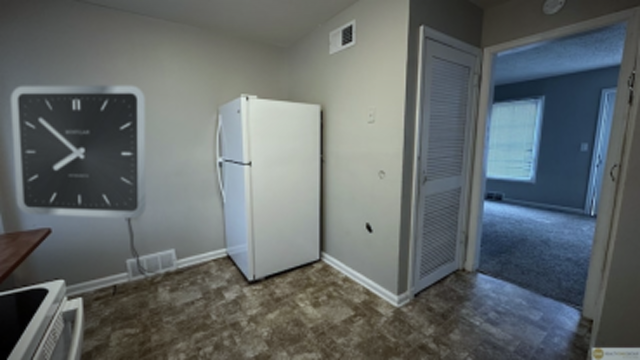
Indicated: 7,52
